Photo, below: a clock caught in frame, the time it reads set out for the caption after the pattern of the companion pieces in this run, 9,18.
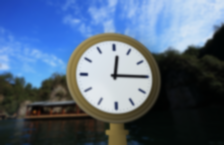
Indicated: 12,15
